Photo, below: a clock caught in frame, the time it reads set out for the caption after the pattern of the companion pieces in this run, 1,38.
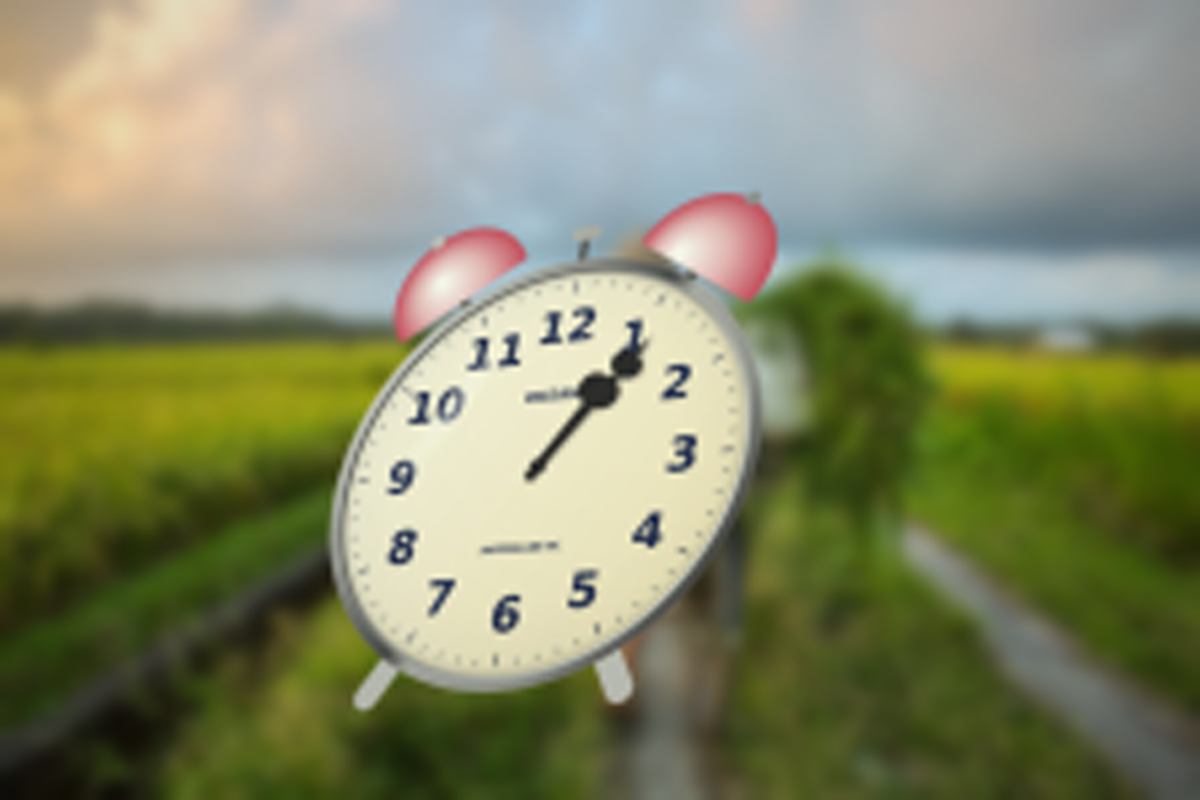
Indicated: 1,06
